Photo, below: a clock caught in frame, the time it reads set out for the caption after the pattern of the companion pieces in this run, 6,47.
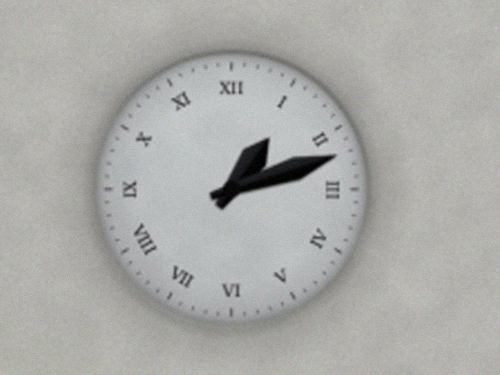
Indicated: 1,12
